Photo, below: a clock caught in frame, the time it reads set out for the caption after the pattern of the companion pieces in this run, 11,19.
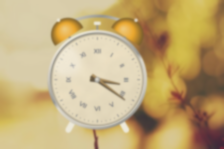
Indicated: 3,21
